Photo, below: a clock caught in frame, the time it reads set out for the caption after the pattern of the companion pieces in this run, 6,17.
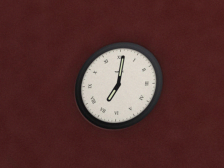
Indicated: 7,01
